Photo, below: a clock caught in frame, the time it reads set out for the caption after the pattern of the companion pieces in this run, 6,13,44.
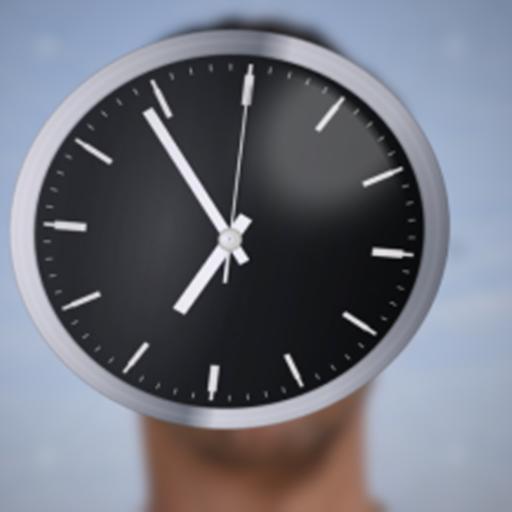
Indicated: 6,54,00
